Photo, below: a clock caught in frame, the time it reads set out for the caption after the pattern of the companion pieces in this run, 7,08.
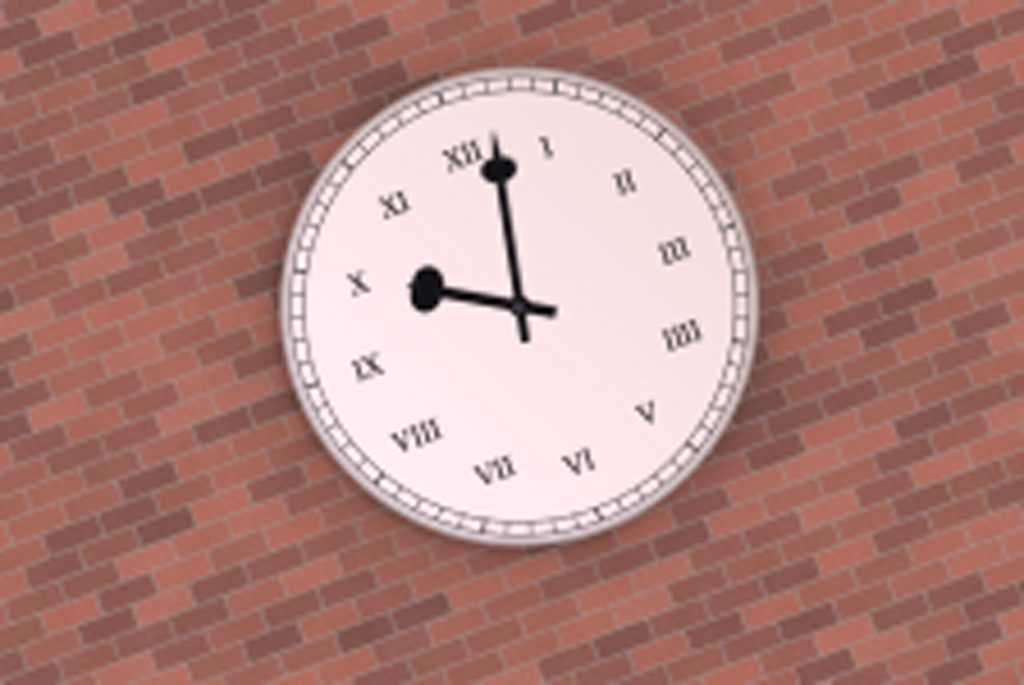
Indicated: 10,02
